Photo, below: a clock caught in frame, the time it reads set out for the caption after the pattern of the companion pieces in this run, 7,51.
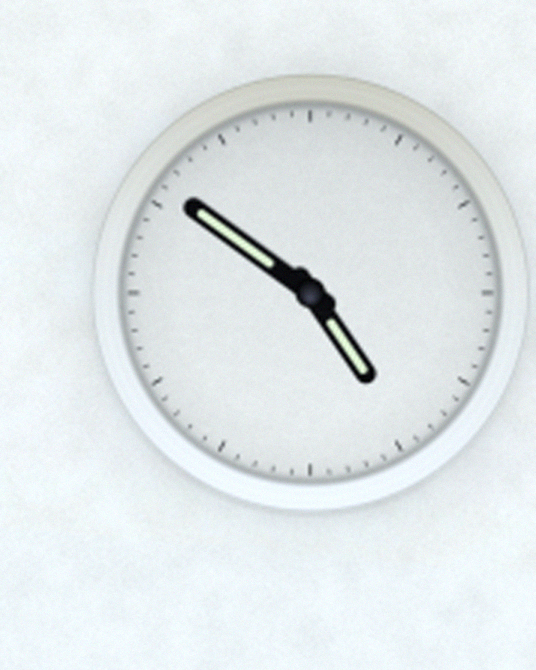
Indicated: 4,51
